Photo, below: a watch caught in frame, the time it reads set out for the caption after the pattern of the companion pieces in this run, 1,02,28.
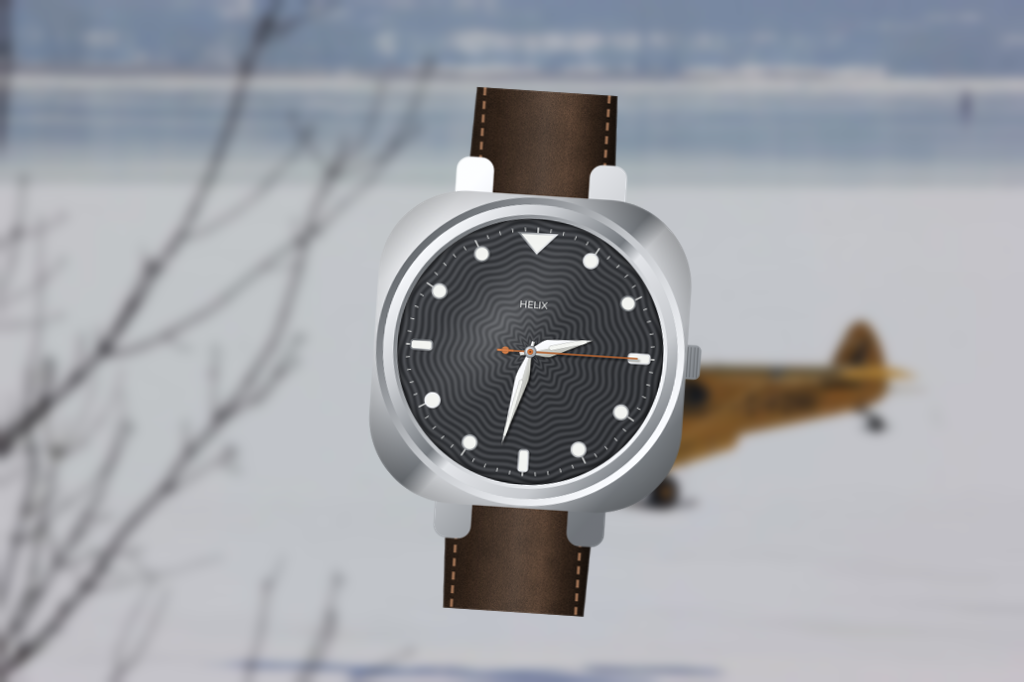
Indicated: 2,32,15
